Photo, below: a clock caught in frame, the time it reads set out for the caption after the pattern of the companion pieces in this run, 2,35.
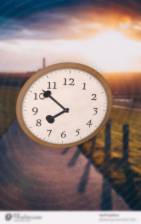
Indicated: 7,52
